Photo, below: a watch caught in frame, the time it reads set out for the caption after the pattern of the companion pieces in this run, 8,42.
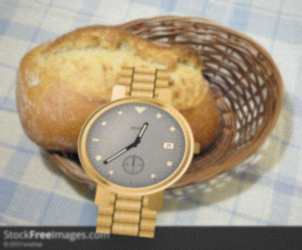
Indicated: 12,38
